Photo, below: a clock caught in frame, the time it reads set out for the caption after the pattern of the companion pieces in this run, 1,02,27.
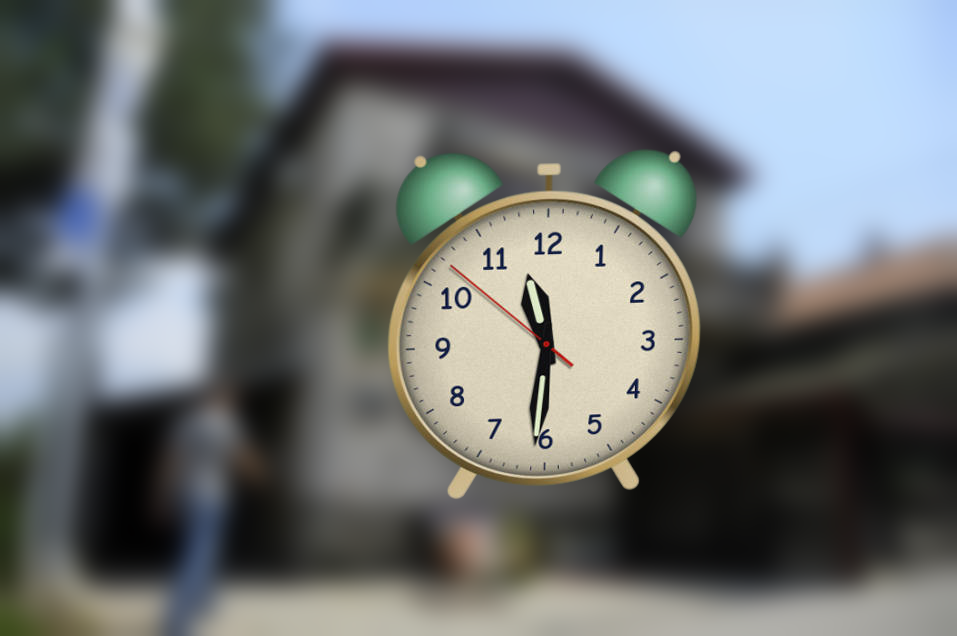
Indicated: 11,30,52
